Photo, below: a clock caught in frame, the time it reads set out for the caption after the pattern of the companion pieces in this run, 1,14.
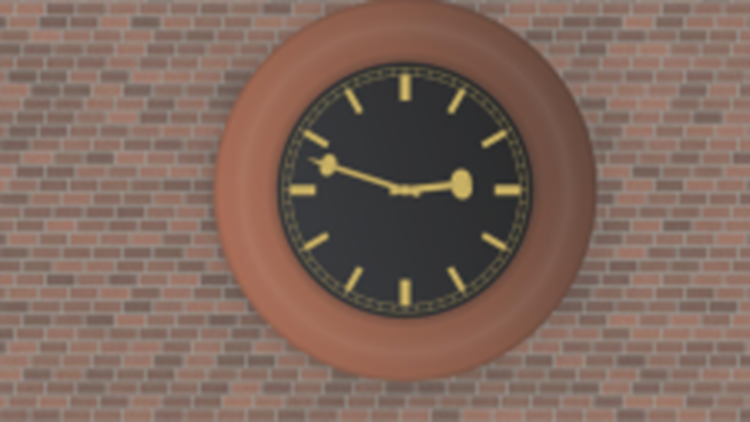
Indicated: 2,48
